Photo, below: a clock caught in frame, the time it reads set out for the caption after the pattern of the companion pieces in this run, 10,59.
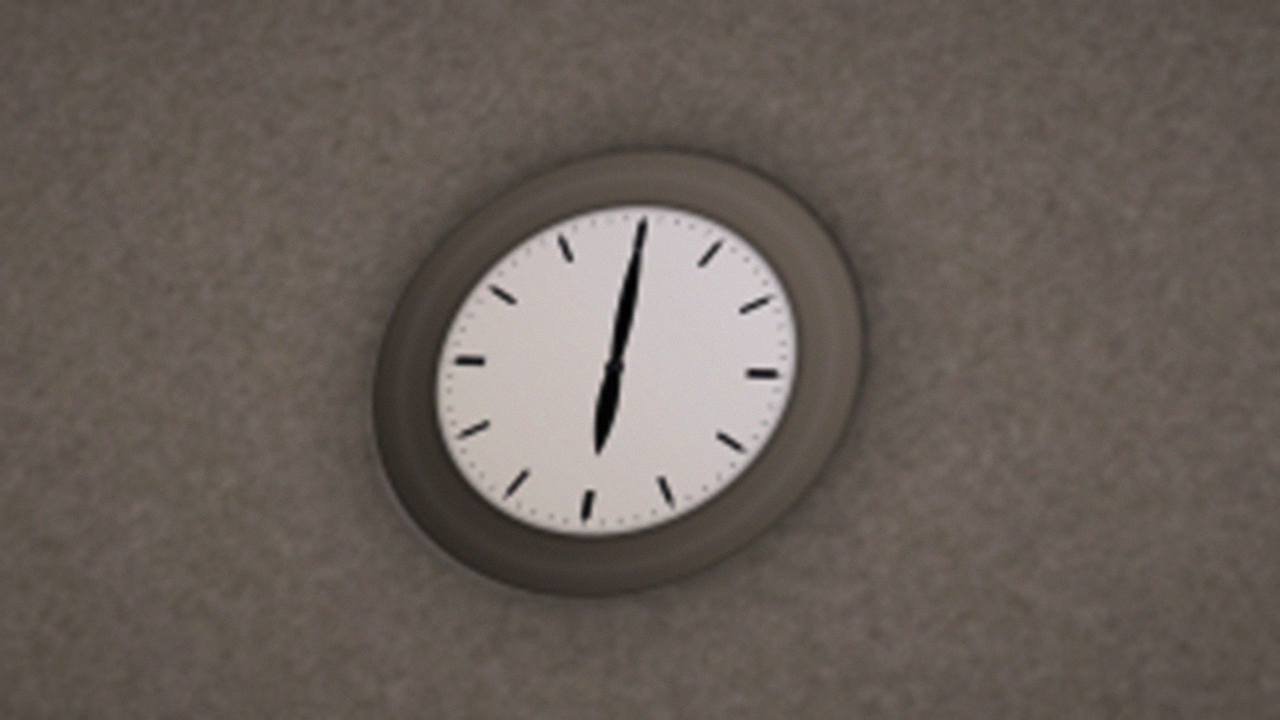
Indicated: 6,00
